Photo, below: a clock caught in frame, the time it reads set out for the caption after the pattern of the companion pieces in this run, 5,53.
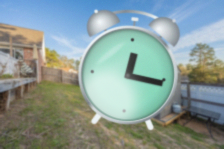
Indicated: 12,16
